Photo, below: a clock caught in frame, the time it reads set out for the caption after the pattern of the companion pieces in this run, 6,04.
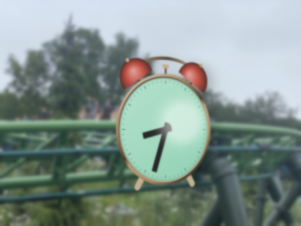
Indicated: 8,33
